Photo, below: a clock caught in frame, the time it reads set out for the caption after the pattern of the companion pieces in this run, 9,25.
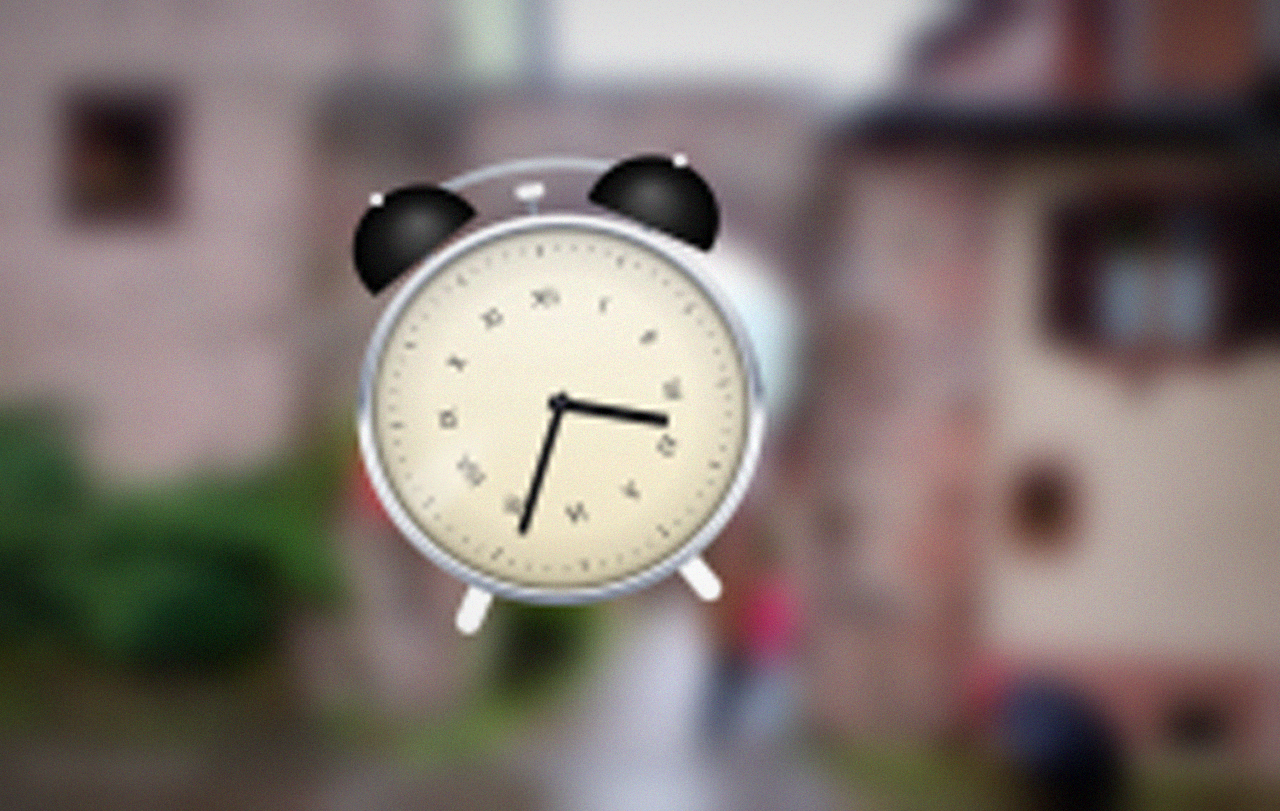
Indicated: 3,34
